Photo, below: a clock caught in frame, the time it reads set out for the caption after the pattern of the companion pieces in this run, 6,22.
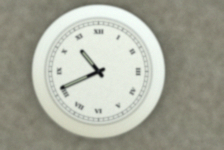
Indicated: 10,41
